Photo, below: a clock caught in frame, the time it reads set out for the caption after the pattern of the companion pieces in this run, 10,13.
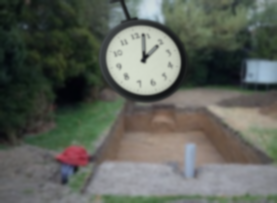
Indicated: 2,03
